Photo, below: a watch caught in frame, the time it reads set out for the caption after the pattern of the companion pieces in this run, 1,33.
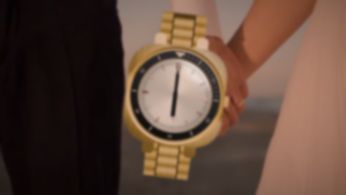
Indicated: 6,00
